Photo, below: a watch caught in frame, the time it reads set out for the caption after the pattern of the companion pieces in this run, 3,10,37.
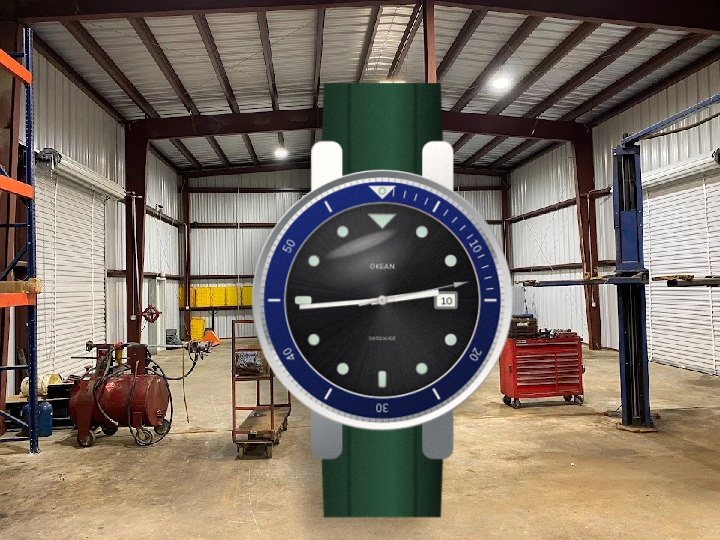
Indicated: 2,44,13
